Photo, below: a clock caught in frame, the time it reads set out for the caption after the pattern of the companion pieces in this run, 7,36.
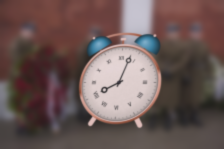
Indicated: 8,03
